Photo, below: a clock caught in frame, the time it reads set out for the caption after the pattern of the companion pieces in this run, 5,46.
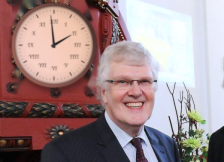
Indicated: 1,59
